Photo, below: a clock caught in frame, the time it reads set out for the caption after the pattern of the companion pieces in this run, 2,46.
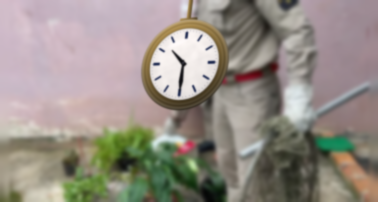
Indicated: 10,30
